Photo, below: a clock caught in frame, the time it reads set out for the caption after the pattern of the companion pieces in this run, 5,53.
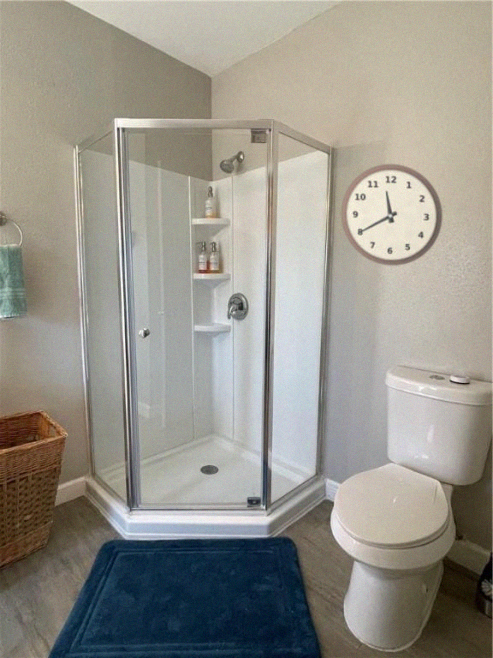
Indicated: 11,40
